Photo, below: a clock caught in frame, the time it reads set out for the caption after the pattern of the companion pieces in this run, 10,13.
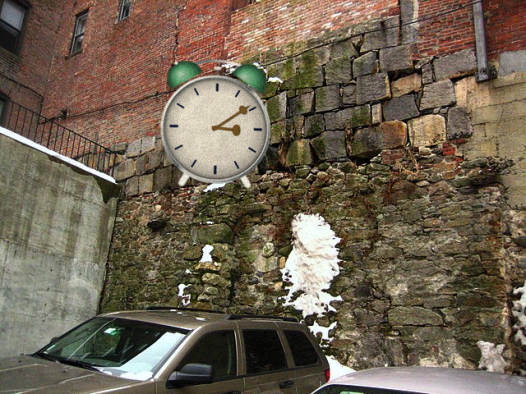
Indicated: 3,09
